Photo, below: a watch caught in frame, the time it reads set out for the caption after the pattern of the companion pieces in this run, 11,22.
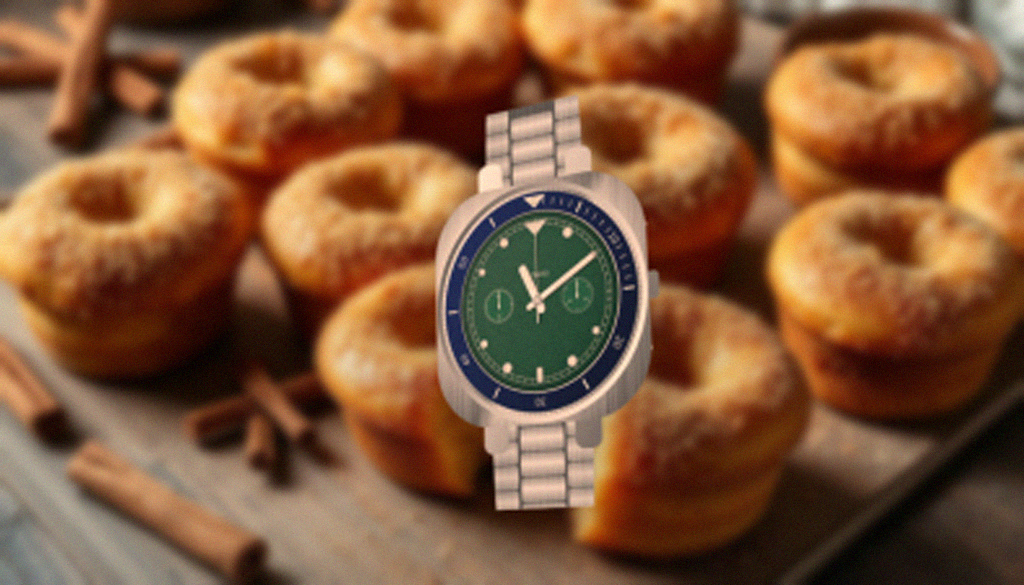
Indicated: 11,10
